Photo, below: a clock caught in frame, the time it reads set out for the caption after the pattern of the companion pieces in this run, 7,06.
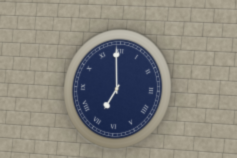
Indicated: 6,59
